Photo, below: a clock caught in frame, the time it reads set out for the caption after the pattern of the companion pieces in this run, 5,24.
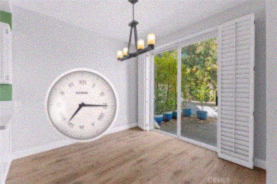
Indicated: 7,15
